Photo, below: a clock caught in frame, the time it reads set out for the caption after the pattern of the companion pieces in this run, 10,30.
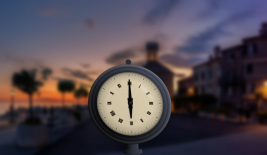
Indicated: 6,00
